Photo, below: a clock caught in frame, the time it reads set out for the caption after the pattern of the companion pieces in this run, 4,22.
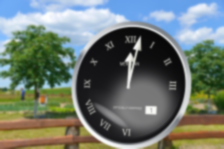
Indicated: 12,02
